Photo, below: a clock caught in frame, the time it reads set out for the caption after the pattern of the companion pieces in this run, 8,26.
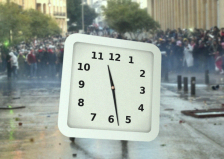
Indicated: 11,28
